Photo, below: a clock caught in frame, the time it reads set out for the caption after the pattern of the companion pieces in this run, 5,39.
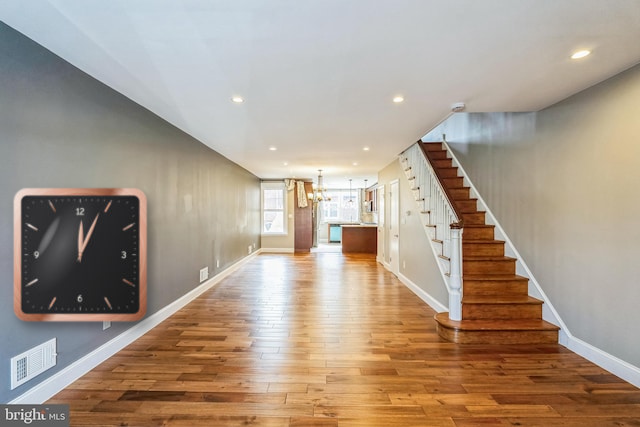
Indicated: 12,04
